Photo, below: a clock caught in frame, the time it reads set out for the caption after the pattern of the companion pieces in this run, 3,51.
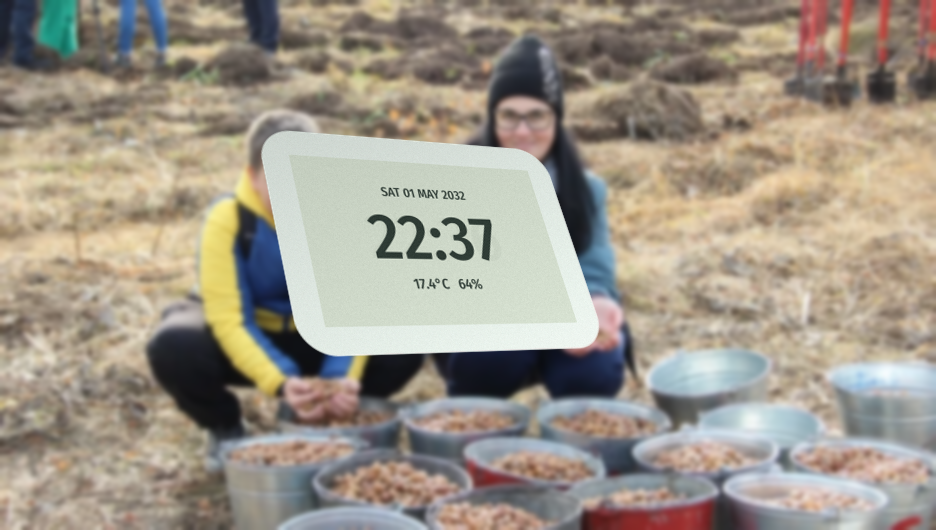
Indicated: 22,37
